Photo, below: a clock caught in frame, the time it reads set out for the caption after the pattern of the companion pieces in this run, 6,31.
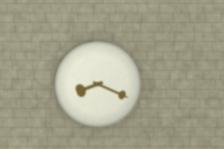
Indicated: 8,19
